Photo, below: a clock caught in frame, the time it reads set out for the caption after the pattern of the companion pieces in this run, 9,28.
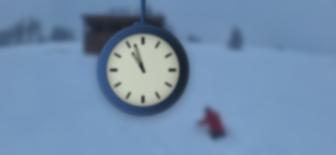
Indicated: 10,57
